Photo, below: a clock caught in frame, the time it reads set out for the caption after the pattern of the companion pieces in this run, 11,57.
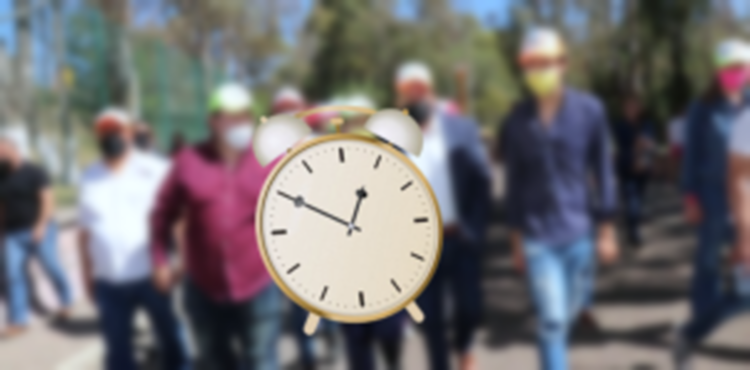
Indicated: 12,50
